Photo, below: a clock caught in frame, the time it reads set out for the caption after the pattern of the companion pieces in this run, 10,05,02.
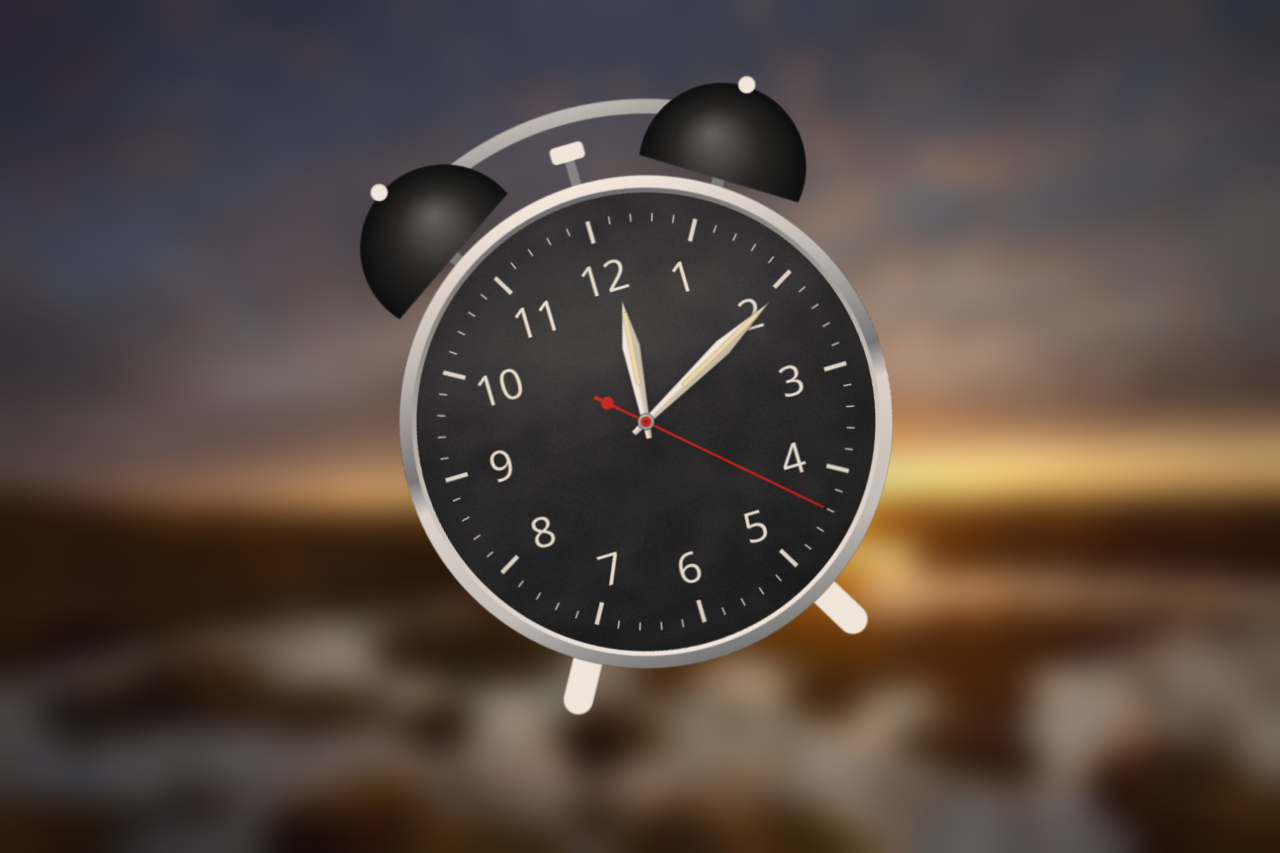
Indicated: 12,10,22
